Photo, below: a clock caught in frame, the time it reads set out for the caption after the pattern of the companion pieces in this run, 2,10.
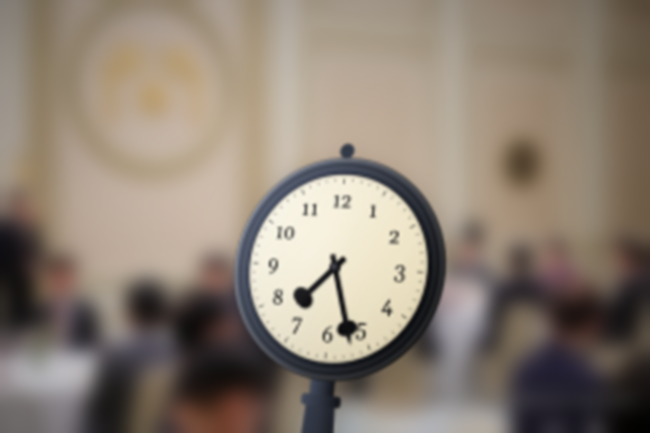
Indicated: 7,27
